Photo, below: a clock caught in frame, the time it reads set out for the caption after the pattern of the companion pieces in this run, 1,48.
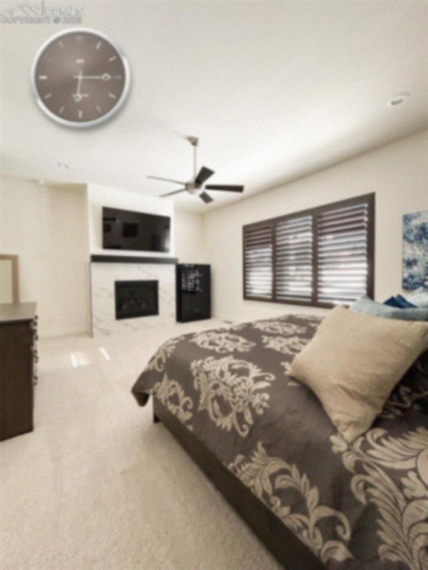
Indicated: 6,15
